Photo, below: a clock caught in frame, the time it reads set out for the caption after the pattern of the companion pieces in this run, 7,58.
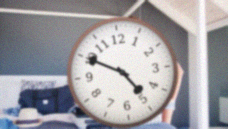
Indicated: 4,50
